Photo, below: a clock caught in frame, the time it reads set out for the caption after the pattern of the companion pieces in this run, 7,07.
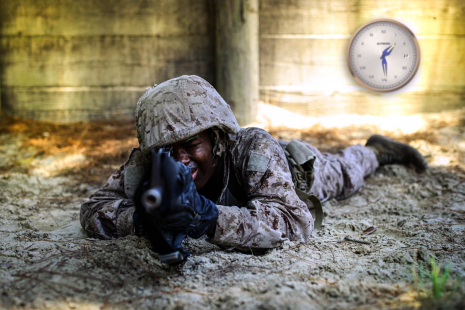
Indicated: 1,29
